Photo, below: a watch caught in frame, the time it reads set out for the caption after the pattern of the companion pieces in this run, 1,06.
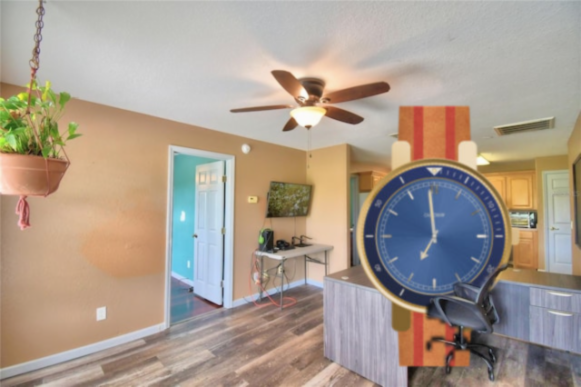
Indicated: 6,59
